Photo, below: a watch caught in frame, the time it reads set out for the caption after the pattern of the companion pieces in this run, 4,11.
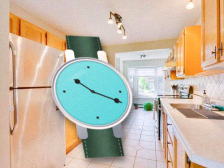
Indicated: 10,19
